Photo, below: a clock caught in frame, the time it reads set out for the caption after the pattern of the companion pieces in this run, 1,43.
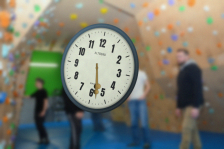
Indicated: 5,28
